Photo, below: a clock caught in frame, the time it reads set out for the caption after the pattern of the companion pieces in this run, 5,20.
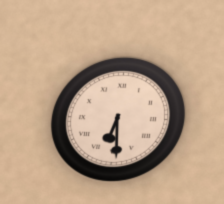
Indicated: 6,29
